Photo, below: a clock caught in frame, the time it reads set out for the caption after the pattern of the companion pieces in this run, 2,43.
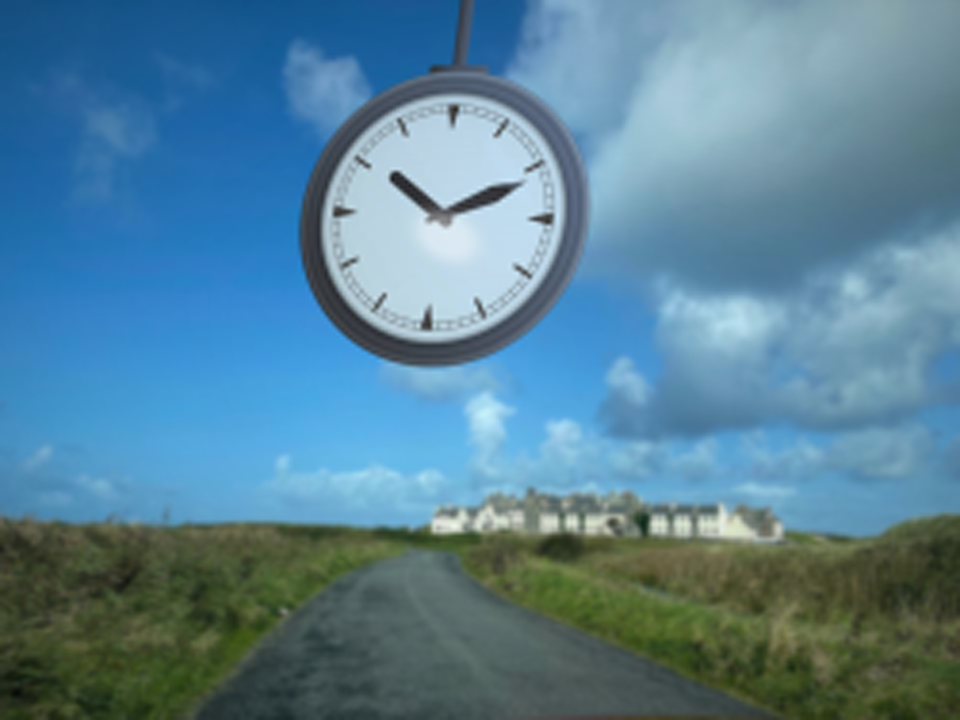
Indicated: 10,11
